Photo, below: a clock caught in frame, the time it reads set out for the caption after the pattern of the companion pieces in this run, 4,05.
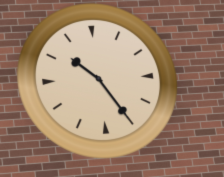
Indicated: 10,25
